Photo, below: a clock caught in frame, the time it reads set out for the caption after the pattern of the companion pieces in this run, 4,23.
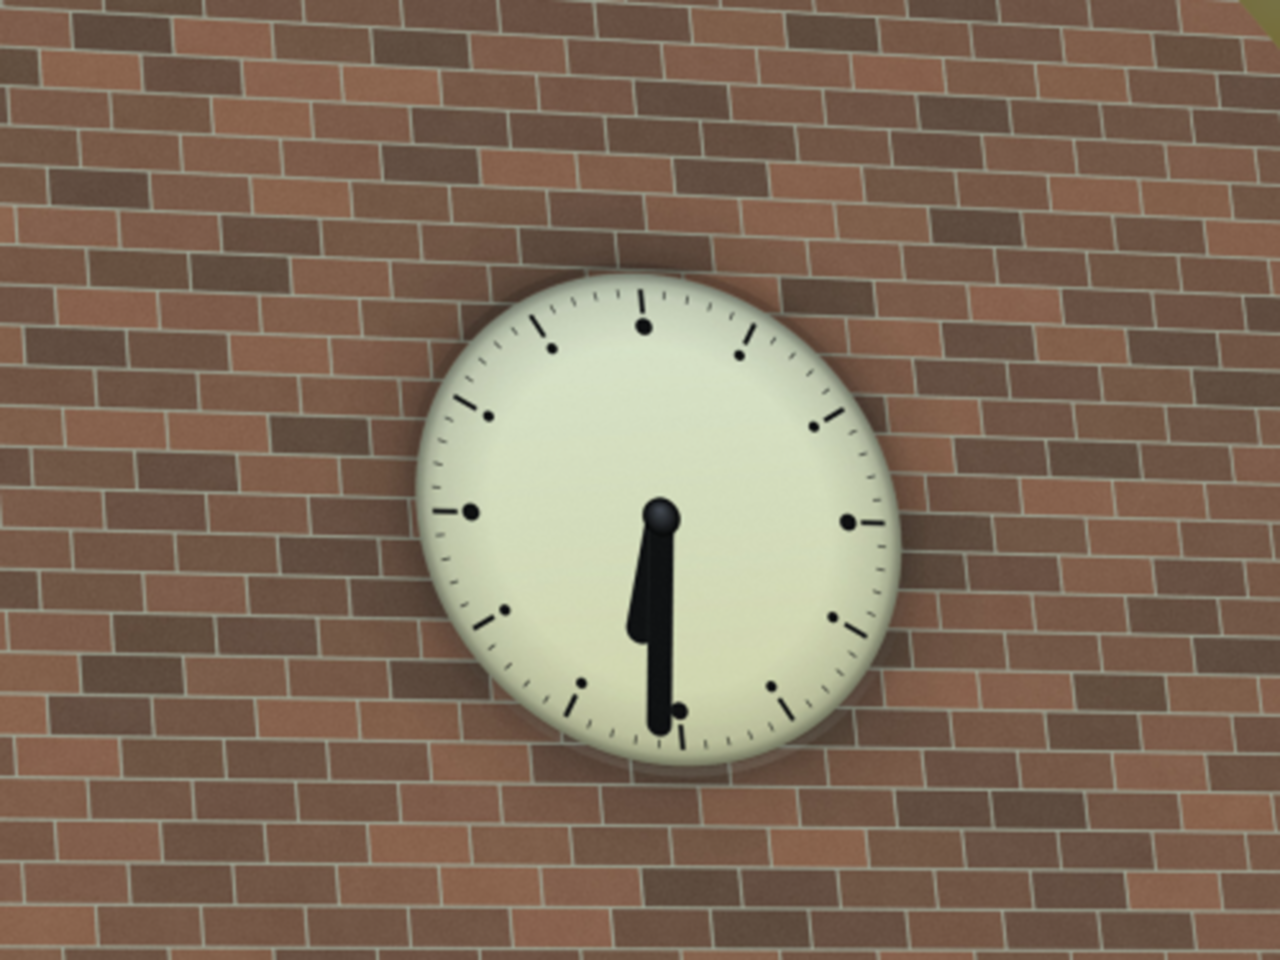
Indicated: 6,31
